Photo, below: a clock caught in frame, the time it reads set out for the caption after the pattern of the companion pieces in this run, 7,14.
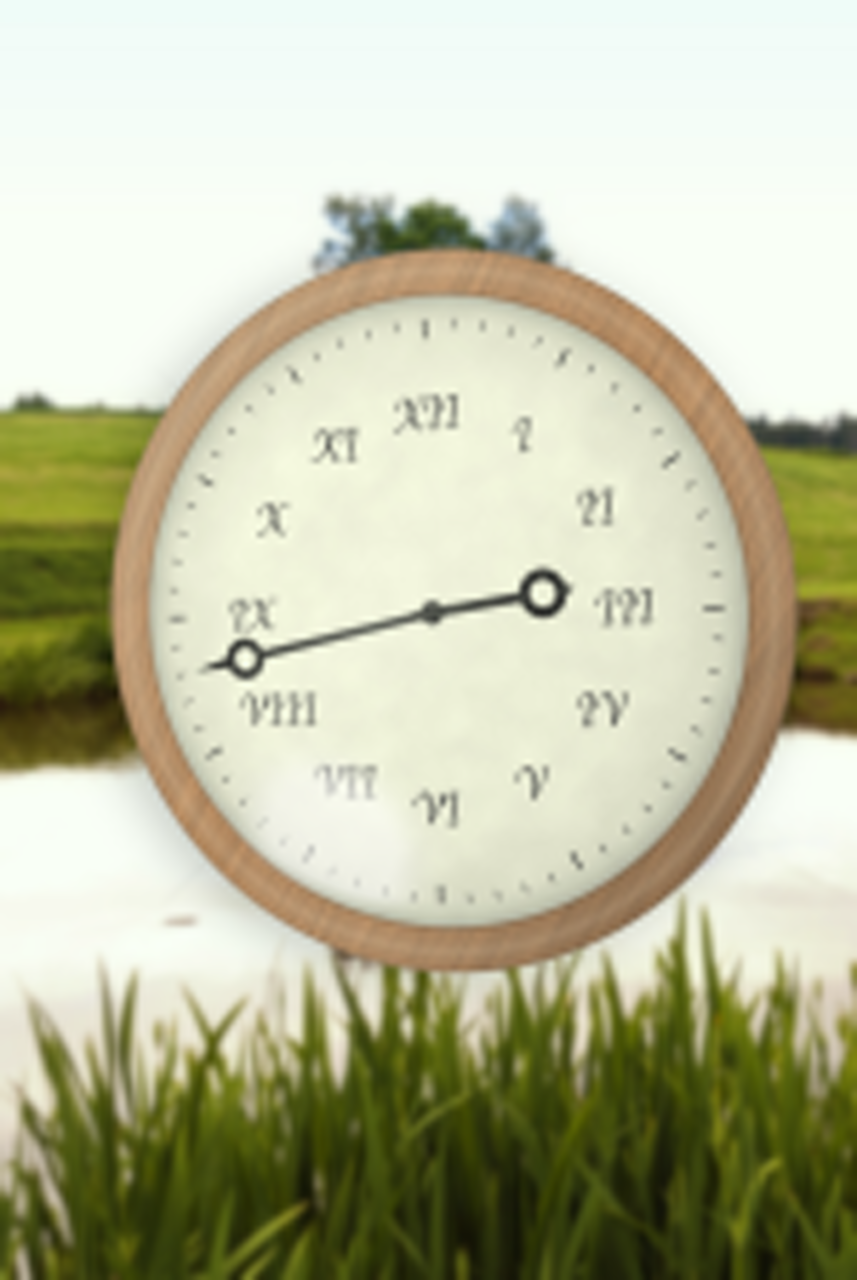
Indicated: 2,43
